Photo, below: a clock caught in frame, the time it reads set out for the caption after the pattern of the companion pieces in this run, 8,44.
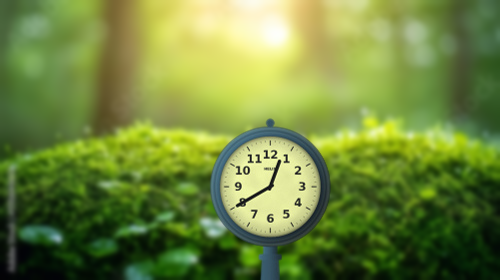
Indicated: 12,40
